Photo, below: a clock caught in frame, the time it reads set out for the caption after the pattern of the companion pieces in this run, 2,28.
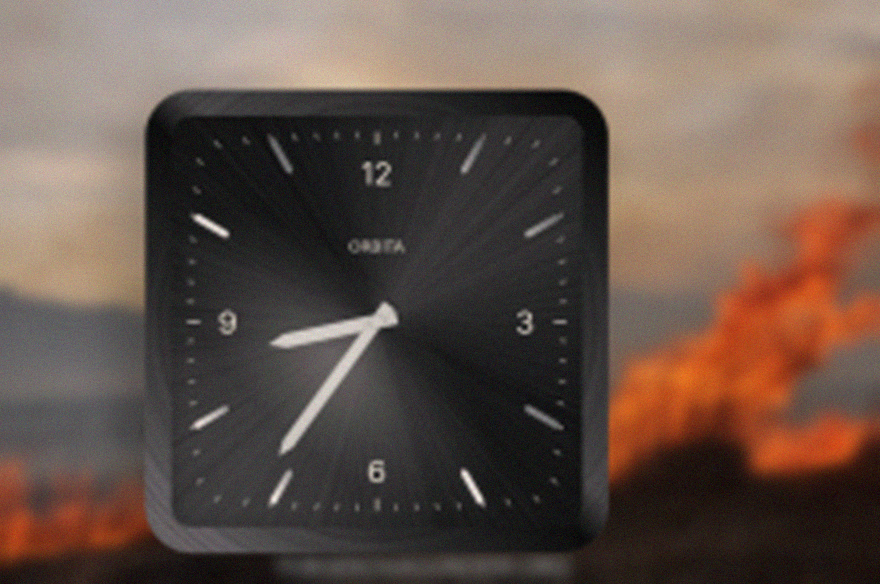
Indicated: 8,36
